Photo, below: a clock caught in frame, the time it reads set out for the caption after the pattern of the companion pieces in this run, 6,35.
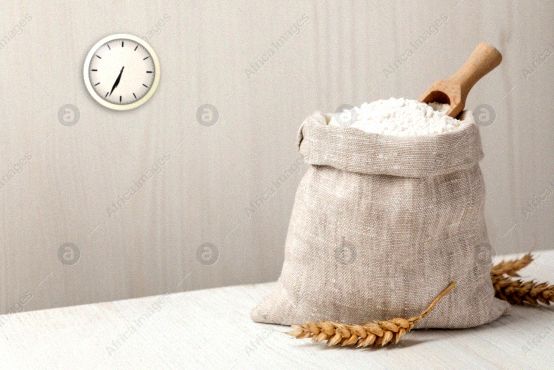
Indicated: 6,34
